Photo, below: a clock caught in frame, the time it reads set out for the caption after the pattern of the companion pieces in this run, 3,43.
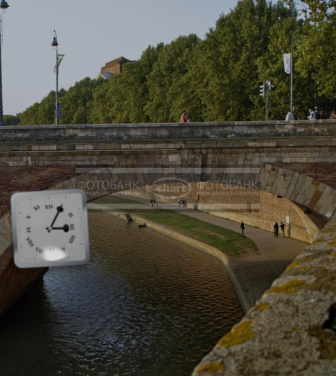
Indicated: 3,05
